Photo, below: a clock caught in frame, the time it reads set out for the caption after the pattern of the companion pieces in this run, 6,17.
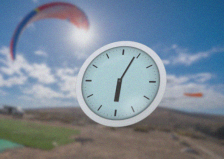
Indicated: 6,04
